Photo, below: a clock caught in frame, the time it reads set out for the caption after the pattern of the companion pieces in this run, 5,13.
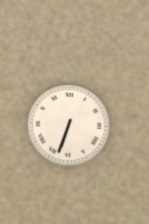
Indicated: 6,33
